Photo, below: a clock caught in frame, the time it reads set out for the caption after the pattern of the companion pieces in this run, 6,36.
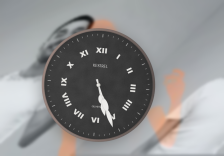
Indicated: 5,26
